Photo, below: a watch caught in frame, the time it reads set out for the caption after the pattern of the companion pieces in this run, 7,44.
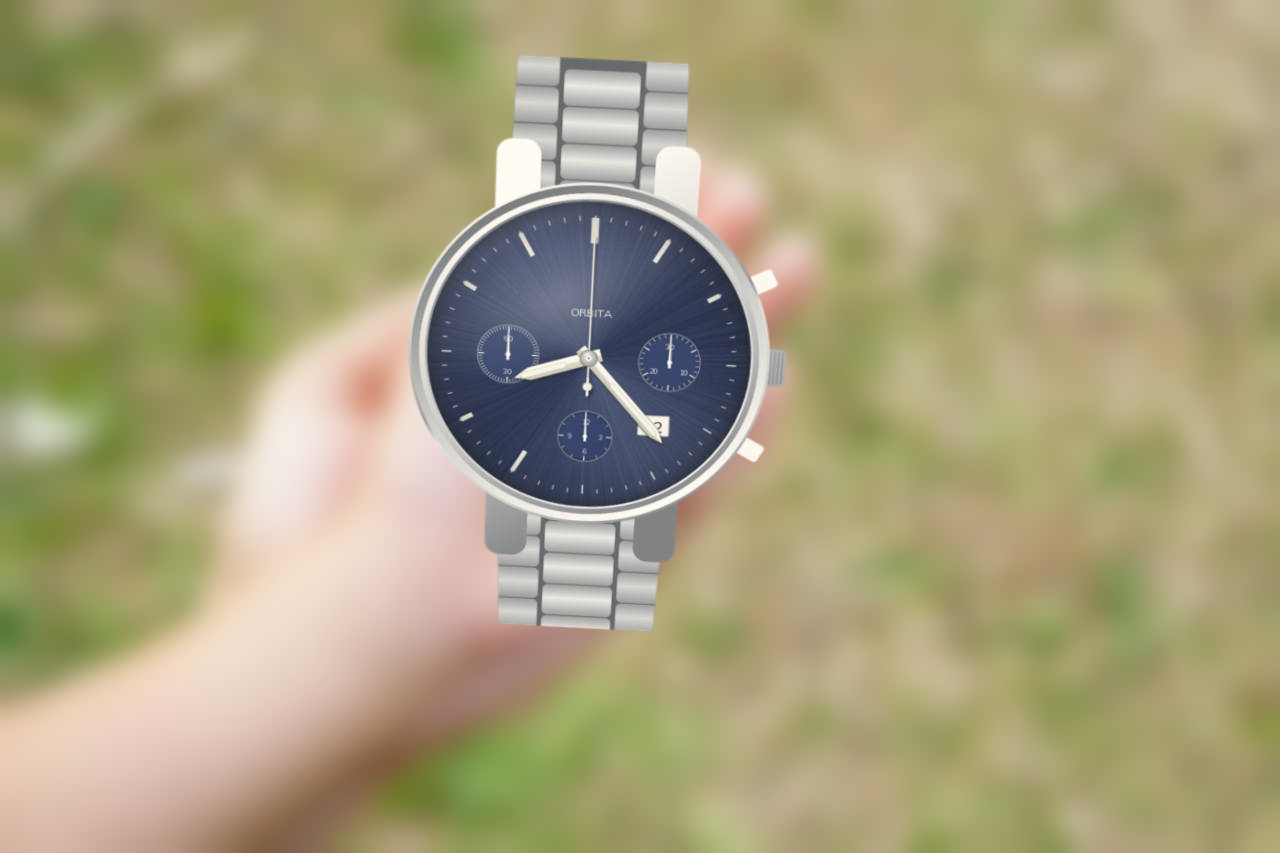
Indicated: 8,23
